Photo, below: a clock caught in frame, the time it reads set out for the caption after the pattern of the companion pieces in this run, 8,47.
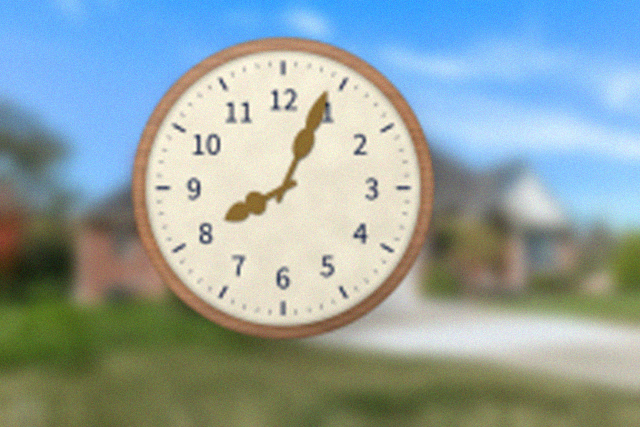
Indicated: 8,04
